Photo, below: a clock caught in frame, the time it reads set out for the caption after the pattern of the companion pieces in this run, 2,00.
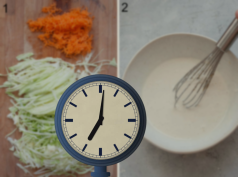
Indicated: 7,01
